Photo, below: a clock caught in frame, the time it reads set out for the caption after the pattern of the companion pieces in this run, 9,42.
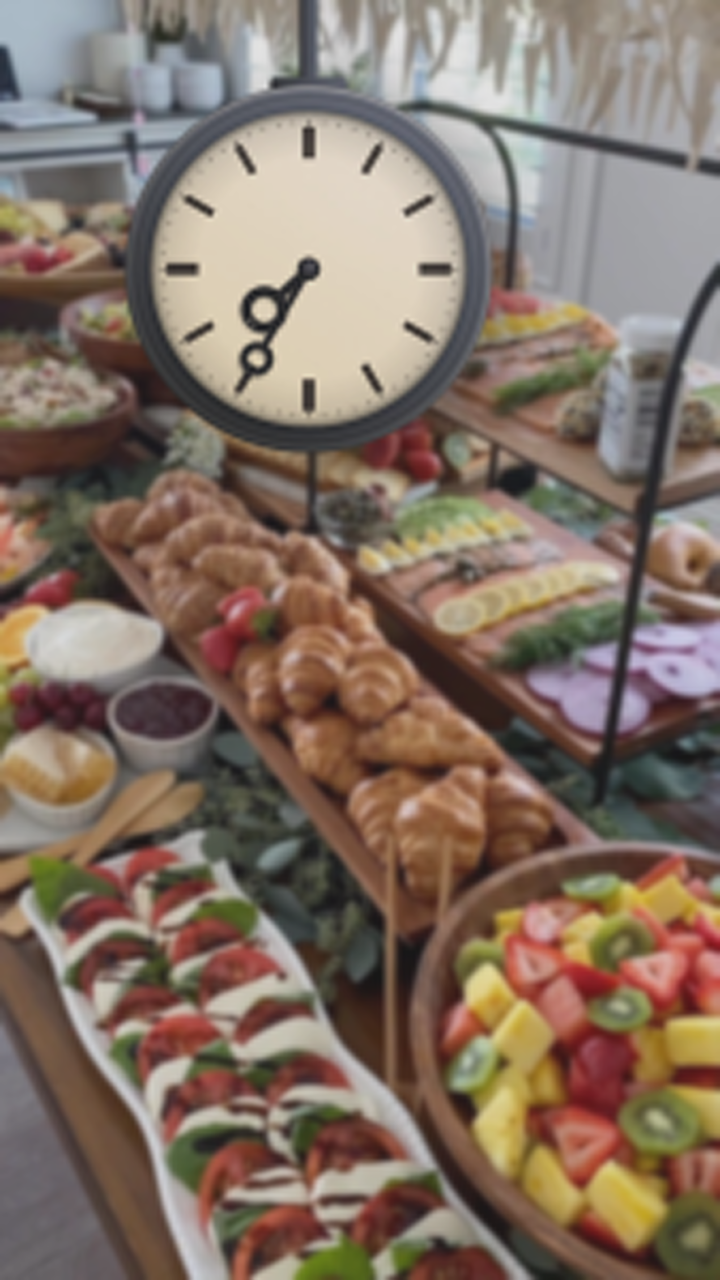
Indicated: 7,35
